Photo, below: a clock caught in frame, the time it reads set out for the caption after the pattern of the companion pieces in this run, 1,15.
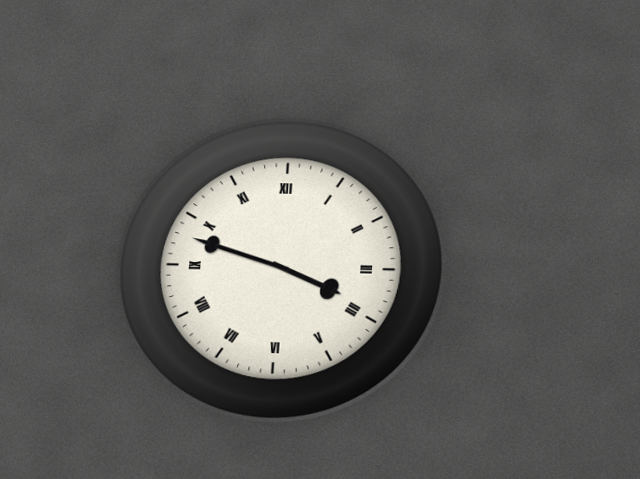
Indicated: 3,48
